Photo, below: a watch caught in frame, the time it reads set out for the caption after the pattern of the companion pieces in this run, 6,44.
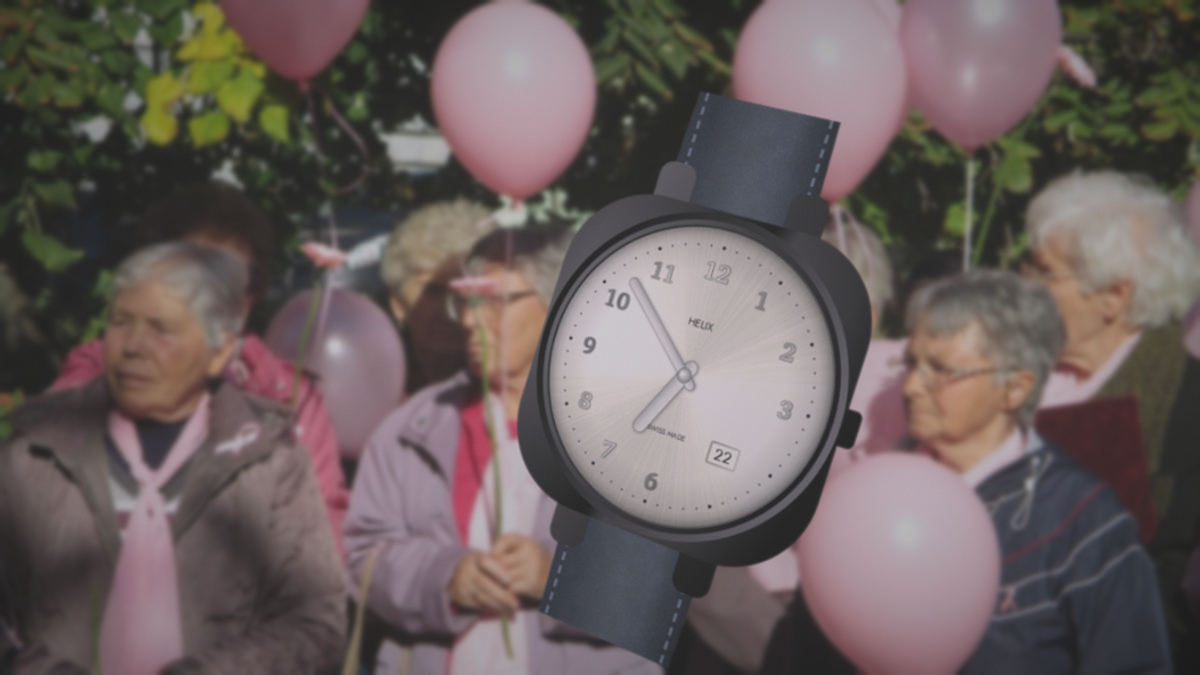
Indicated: 6,52
